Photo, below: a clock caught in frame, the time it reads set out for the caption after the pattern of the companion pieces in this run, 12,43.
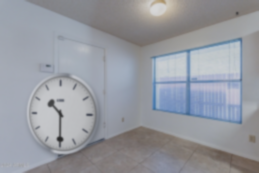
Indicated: 10,30
